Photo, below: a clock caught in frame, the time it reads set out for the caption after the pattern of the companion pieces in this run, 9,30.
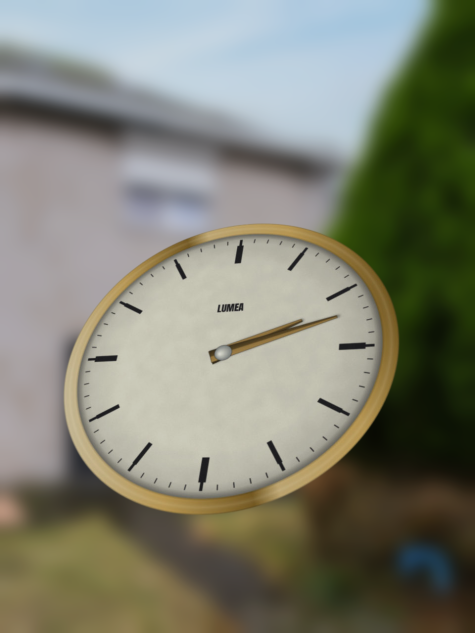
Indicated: 2,12
